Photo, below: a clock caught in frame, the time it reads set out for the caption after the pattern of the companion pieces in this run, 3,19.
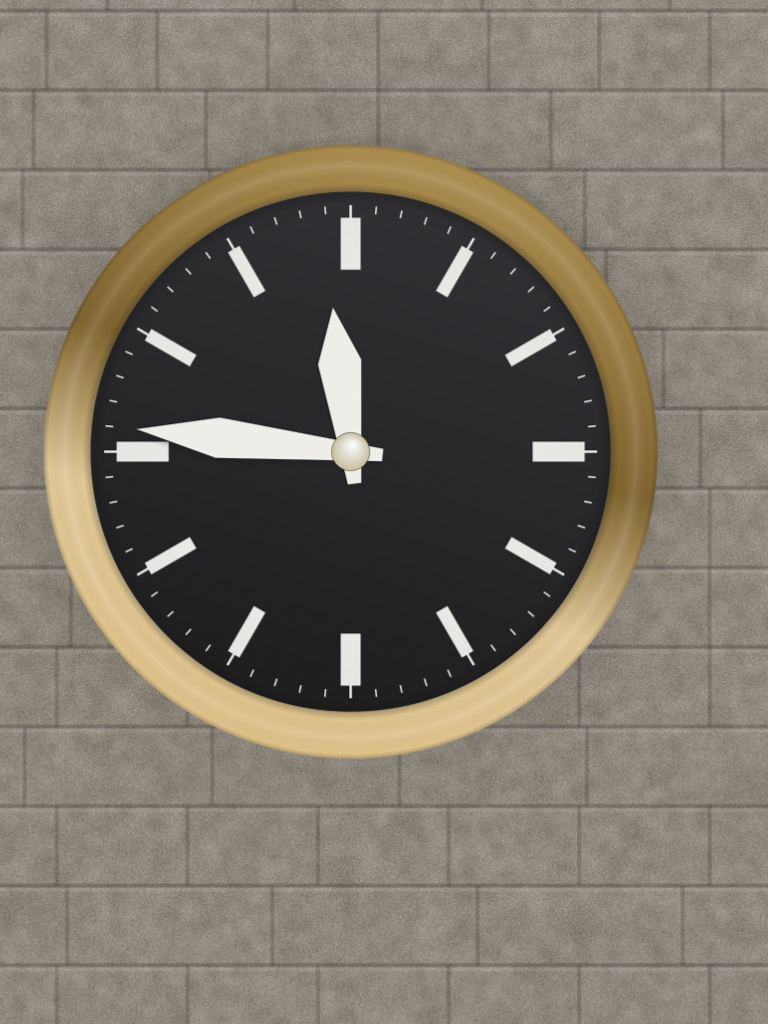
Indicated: 11,46
